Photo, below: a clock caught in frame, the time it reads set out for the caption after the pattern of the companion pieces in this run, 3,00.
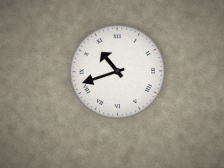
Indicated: 10,42
